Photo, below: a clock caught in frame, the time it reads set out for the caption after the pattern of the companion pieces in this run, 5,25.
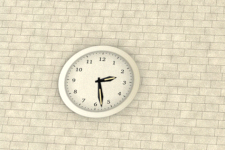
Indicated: 2,28
